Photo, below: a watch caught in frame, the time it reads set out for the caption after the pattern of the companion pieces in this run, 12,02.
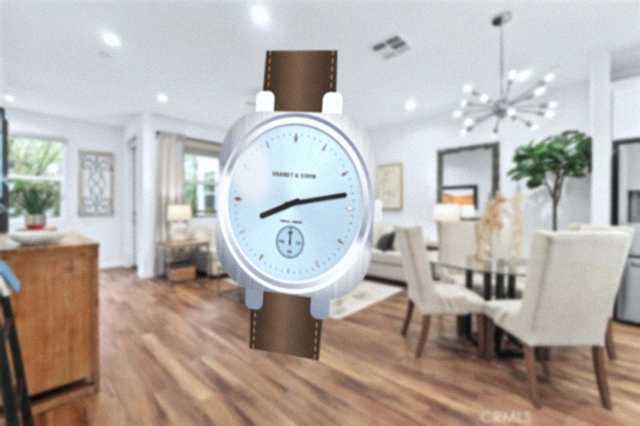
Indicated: 8,13
